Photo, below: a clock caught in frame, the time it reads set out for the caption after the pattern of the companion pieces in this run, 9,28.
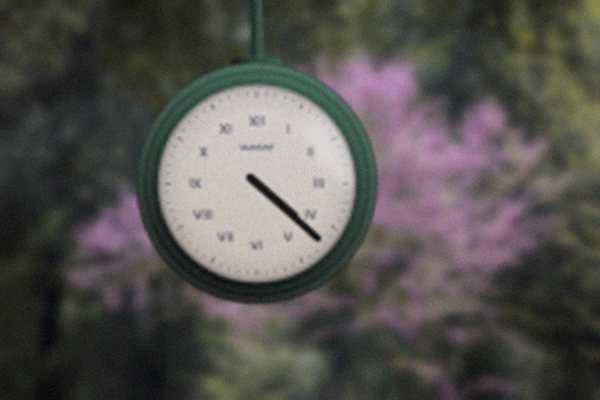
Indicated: 4,22
